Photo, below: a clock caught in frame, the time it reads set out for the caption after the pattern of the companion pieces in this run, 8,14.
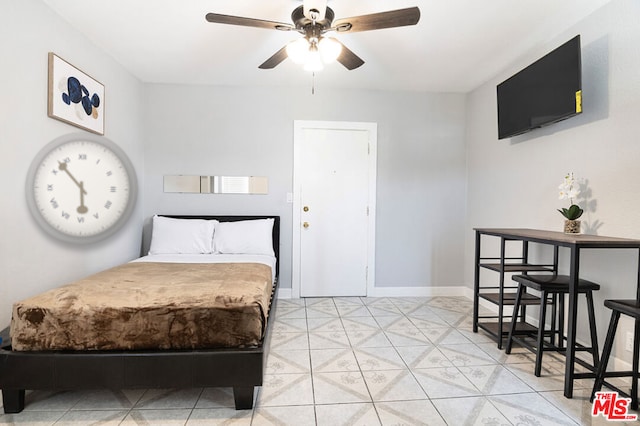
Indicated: 5,53
